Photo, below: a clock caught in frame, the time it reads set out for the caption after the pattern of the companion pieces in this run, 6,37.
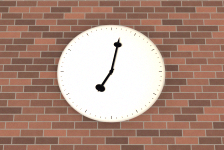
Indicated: 7,02
